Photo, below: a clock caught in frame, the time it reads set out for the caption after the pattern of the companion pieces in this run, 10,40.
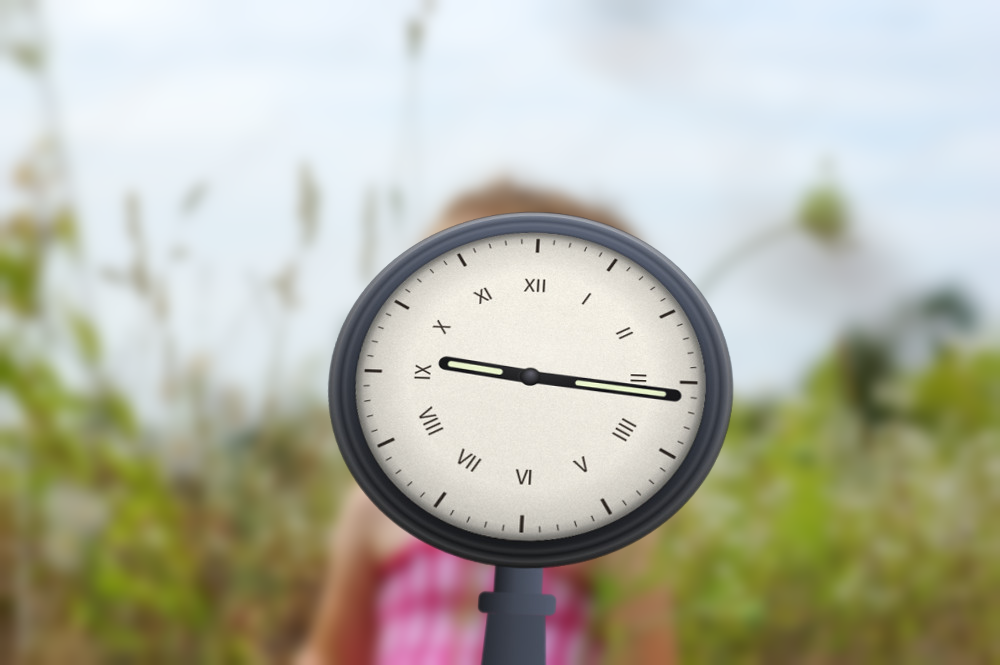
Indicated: 9,16
